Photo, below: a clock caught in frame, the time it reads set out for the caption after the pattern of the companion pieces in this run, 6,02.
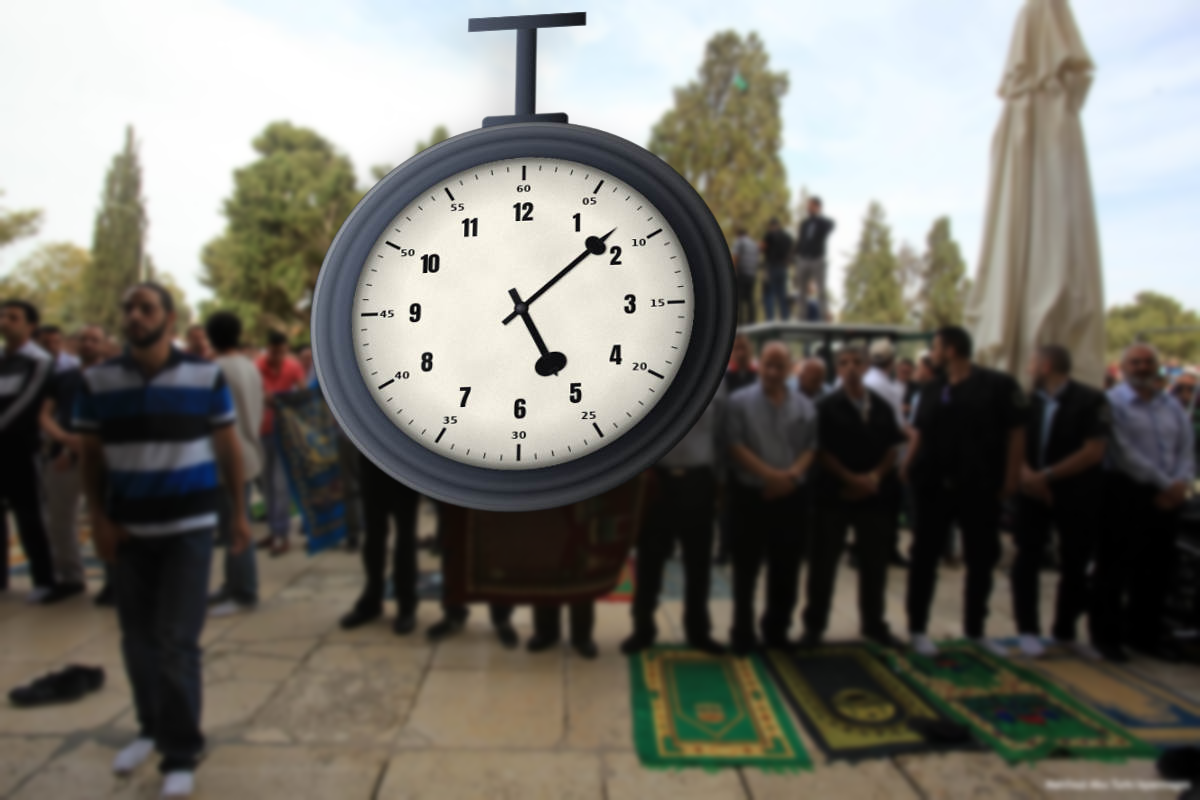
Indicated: 5,08
